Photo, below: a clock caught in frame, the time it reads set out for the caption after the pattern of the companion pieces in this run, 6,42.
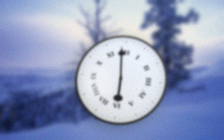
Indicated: 5,59
